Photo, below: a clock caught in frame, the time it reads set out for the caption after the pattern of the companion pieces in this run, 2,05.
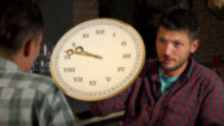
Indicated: 9,47
